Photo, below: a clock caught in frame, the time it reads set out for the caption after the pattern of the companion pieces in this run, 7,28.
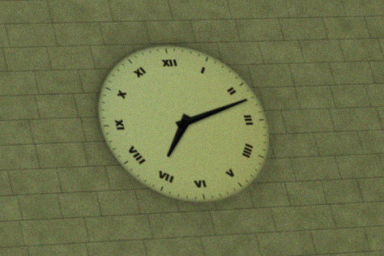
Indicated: 7,12
